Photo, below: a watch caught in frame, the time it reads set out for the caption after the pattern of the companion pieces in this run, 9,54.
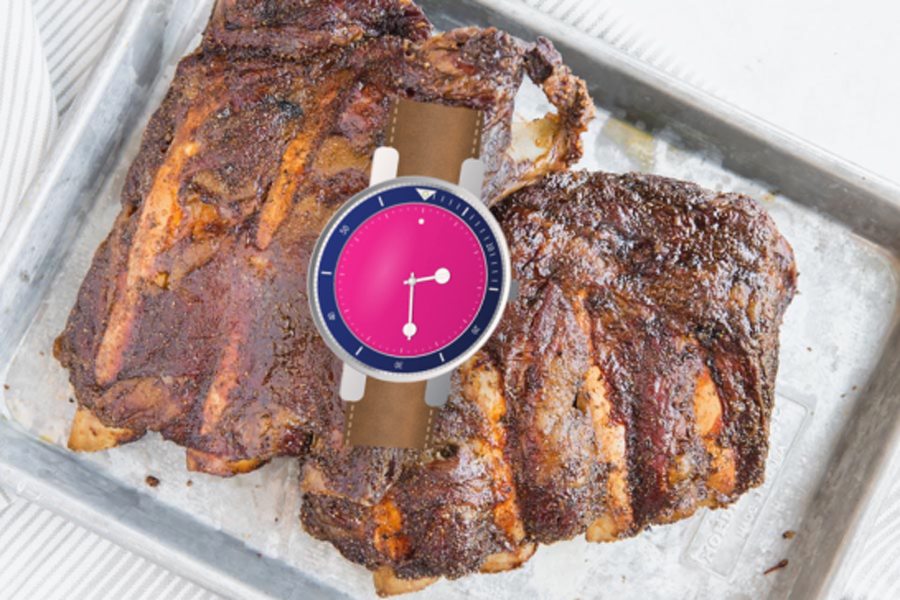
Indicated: 2,29
